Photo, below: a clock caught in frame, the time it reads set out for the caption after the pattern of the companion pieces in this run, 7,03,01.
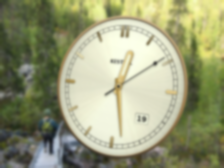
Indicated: 12,28,09
